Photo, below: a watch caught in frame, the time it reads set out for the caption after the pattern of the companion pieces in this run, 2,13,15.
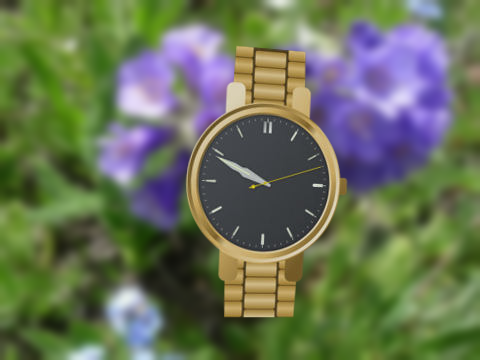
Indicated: 9,49,12
